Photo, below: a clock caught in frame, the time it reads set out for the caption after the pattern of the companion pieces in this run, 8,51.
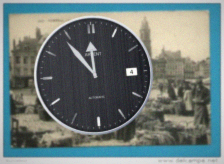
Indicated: 11,54
